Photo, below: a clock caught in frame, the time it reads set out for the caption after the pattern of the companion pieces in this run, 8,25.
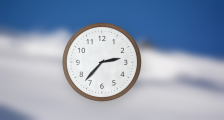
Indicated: 2,37
